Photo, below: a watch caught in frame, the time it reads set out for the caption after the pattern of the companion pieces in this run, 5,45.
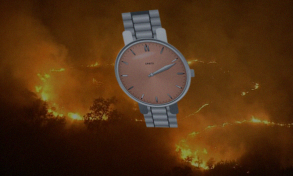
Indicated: 2,11
